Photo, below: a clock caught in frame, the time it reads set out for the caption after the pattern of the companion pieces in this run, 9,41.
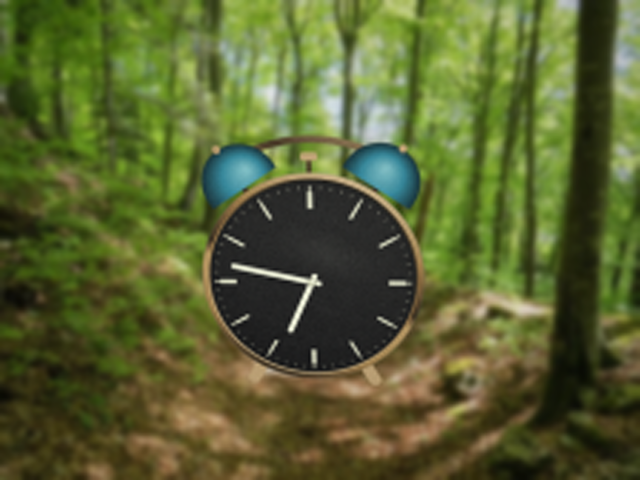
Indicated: 6,47
